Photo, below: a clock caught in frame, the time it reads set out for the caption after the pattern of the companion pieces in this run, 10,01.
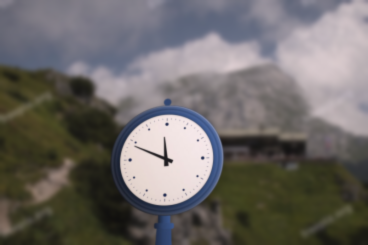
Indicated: 11,49
